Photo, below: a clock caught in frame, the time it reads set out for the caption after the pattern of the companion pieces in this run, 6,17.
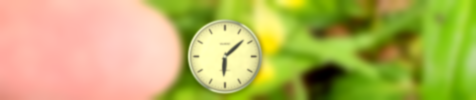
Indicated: 6,08
